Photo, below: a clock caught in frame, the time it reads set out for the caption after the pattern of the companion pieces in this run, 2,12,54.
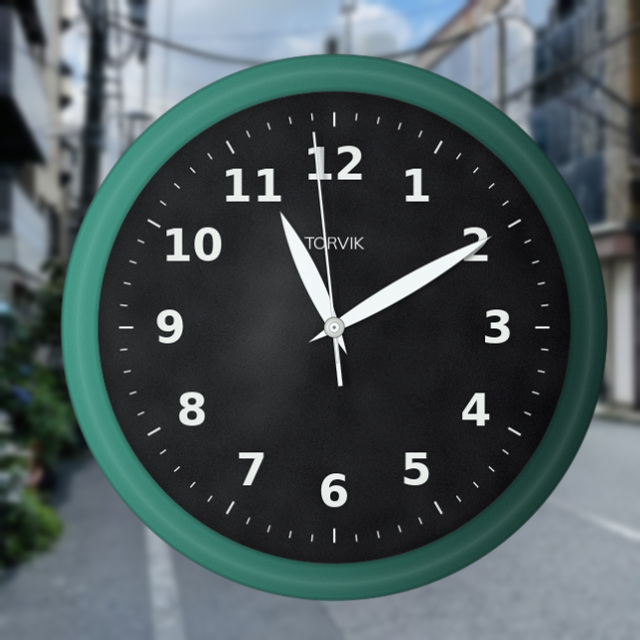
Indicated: 11,09,59
